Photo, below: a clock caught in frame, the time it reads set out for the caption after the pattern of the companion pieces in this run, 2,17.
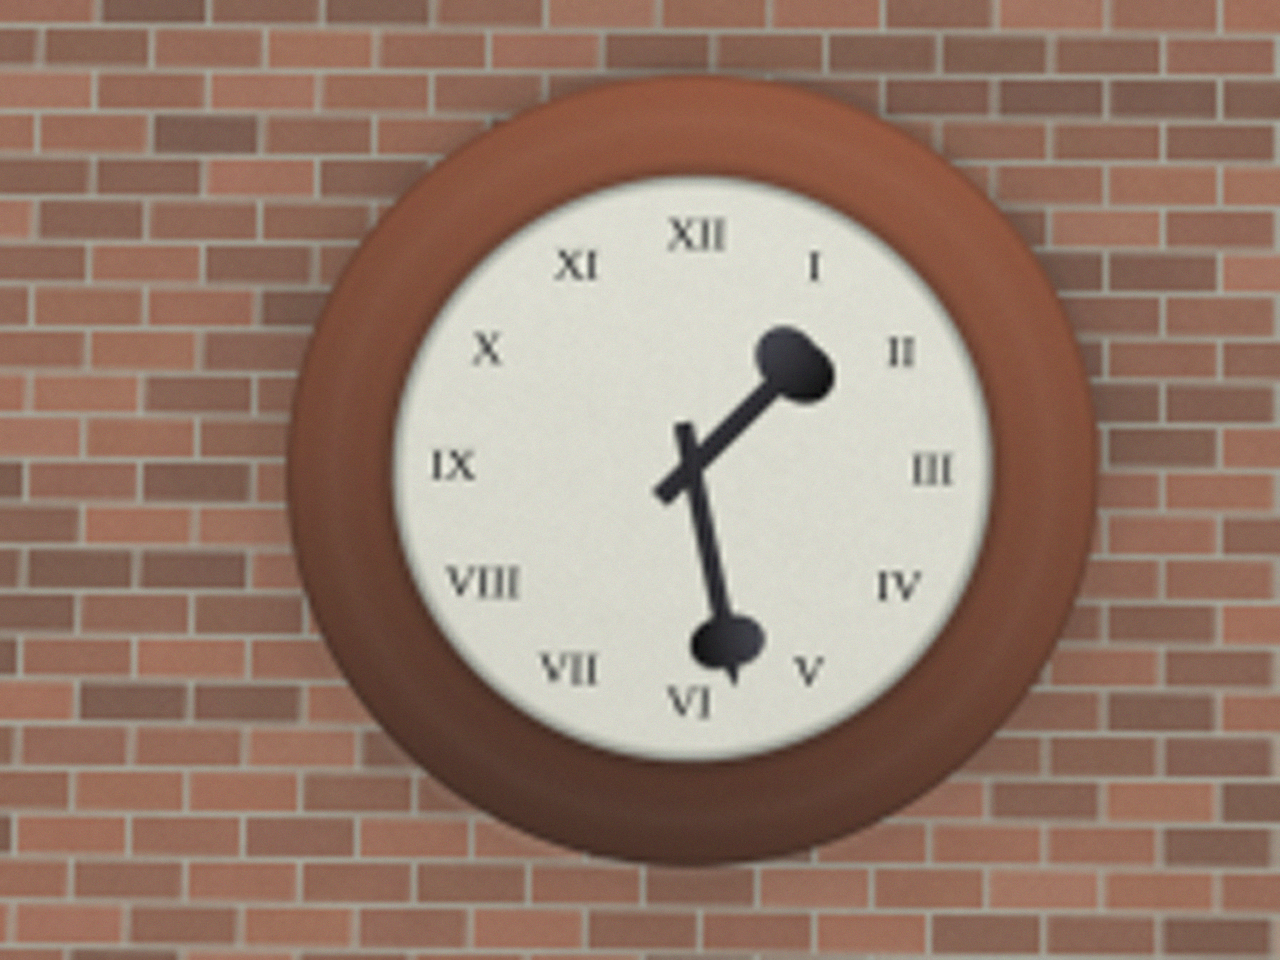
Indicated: 1,28
